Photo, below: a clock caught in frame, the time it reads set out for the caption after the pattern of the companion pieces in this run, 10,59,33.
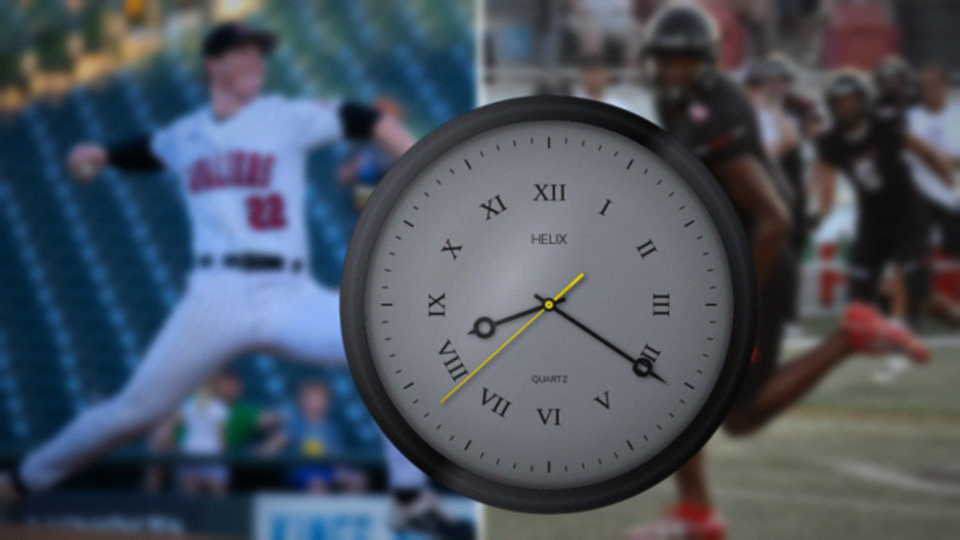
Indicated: 8,20,38
